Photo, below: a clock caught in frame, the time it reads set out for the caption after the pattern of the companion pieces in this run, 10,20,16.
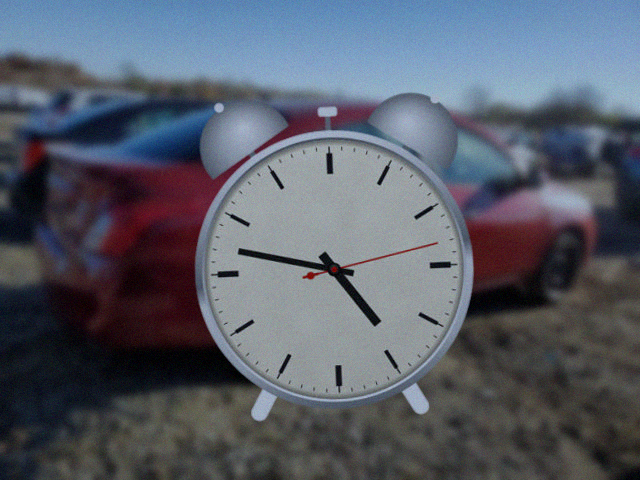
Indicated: 4,47,13
